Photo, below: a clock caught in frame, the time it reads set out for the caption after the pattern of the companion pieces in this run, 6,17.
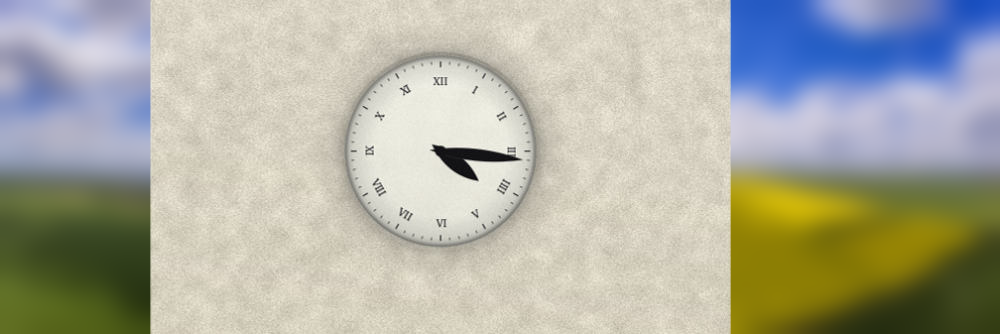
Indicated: 4,16
